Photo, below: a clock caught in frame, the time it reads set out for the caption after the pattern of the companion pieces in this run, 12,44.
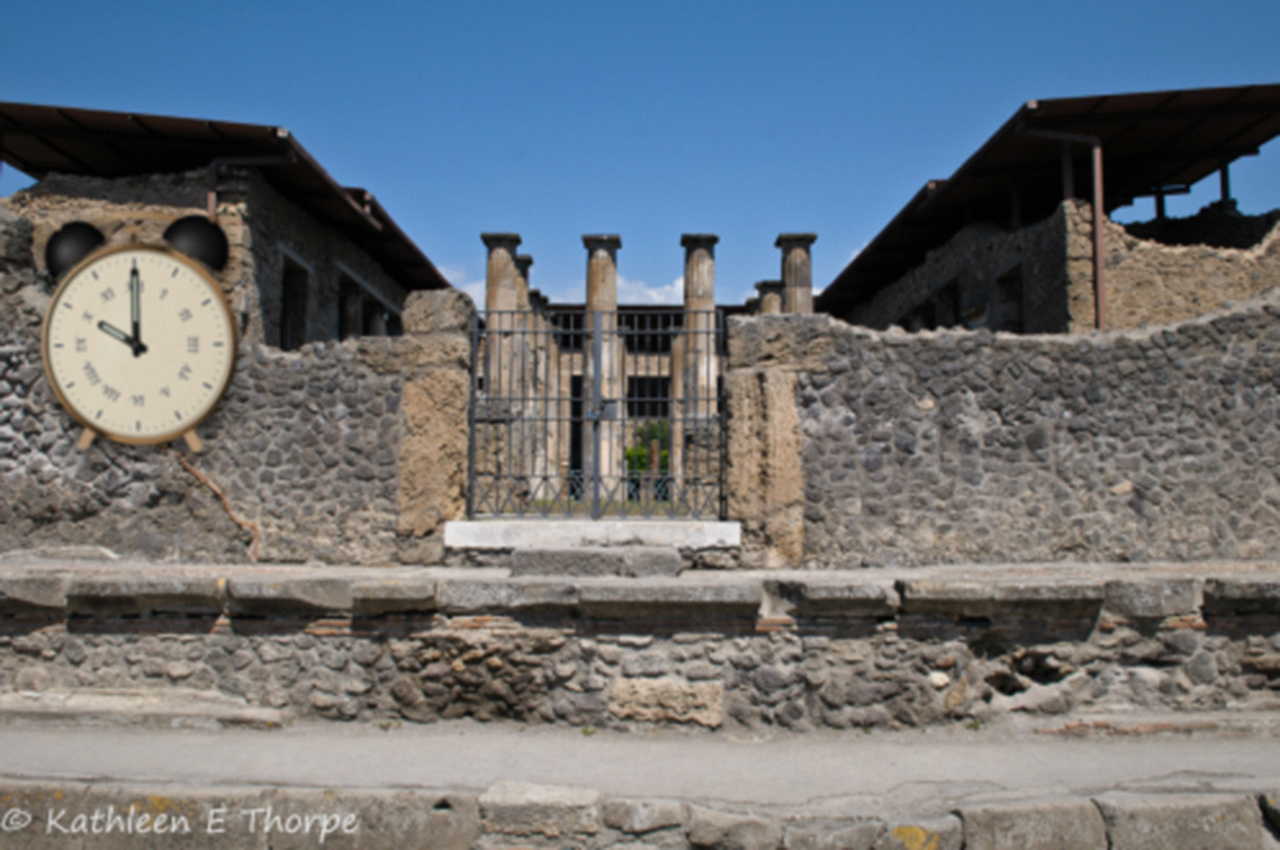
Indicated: 10,00
